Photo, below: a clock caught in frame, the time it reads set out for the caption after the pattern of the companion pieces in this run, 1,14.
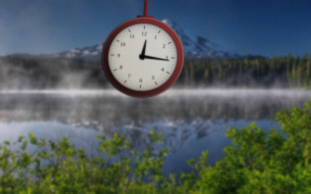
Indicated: 12,16
